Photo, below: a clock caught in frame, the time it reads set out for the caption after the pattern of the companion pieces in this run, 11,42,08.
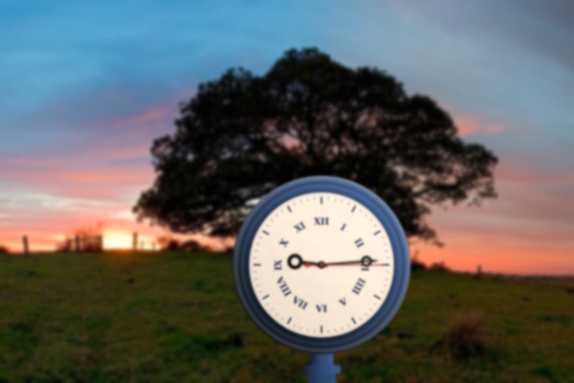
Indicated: 9,14,15
